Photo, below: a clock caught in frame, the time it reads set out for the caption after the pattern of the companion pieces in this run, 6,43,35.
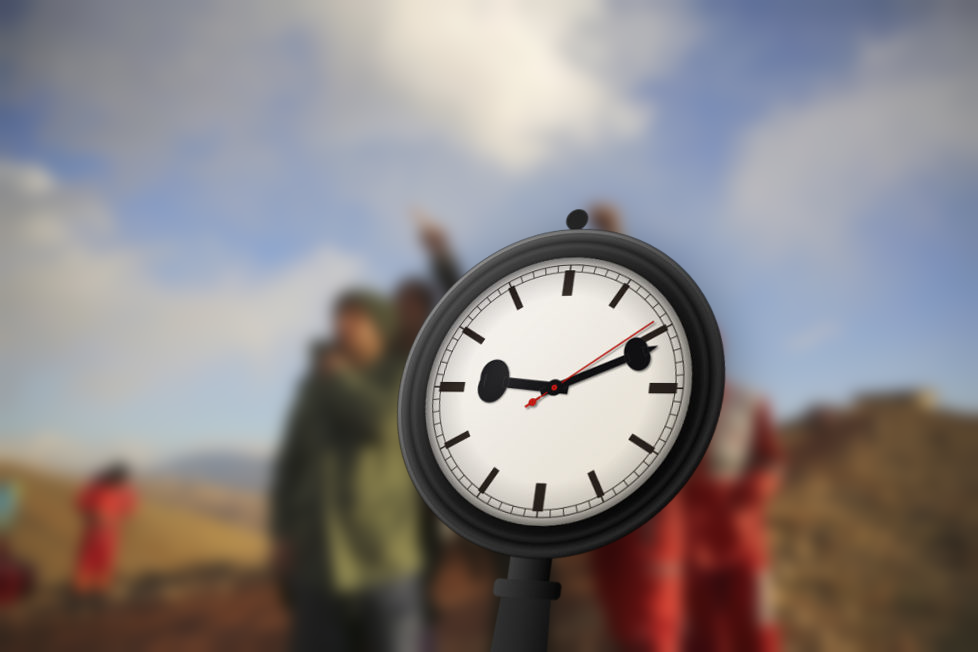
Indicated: 9,11,09
